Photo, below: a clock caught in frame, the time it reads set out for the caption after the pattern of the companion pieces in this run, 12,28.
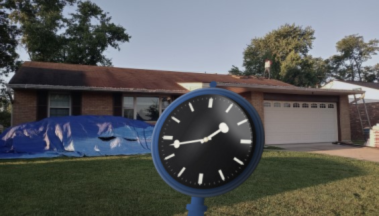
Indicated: 1,43
